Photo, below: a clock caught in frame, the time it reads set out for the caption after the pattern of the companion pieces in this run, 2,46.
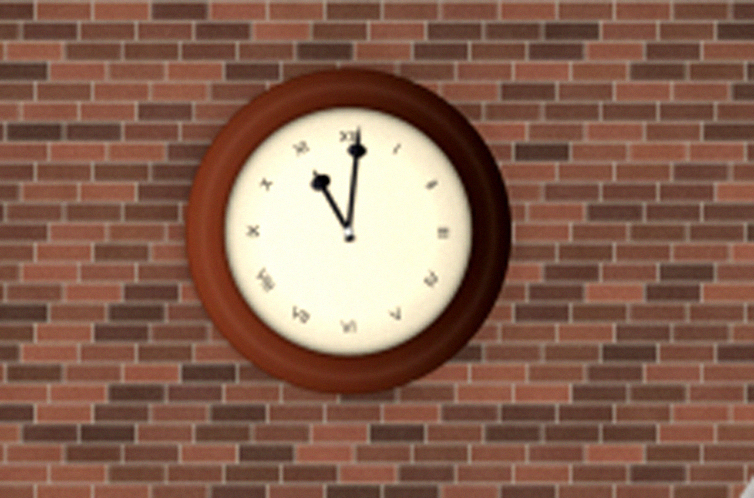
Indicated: 11,01
